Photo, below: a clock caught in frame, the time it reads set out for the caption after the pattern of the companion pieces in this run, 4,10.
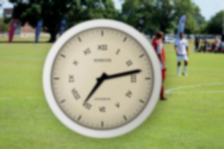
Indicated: 7,13
